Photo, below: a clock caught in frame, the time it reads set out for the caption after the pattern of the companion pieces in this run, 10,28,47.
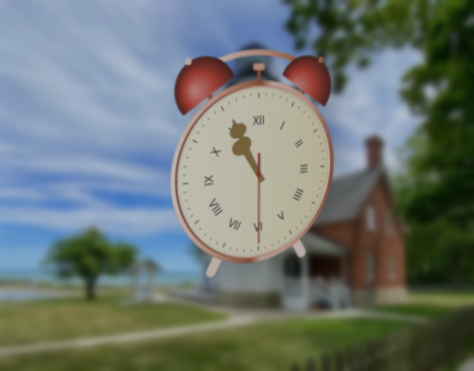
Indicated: 10,55,30
